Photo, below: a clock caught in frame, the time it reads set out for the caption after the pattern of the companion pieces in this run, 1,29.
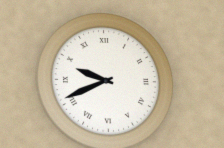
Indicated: 9,41
